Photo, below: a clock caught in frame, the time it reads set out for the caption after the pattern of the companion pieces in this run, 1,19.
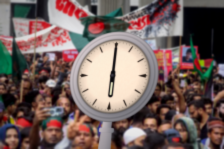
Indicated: 6,00
